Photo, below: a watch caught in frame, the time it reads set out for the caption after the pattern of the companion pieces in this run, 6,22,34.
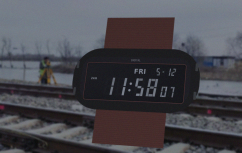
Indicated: 11,58,07
